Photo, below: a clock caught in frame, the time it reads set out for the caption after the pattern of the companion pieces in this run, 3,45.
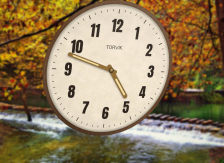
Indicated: 4,48
